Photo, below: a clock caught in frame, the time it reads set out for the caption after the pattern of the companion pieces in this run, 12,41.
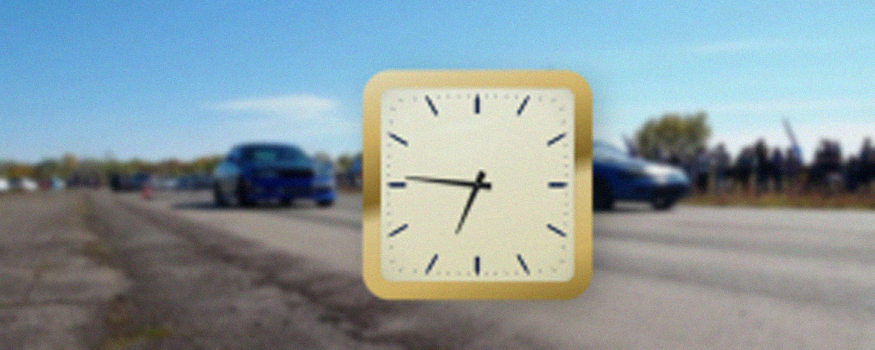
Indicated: 6,46
